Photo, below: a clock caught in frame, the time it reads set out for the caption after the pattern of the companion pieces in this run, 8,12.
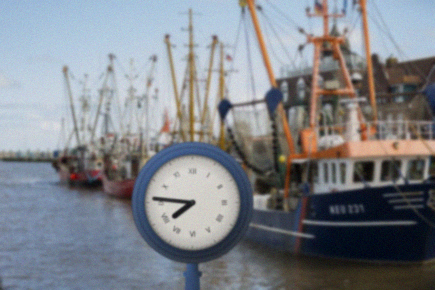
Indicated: 7,46
